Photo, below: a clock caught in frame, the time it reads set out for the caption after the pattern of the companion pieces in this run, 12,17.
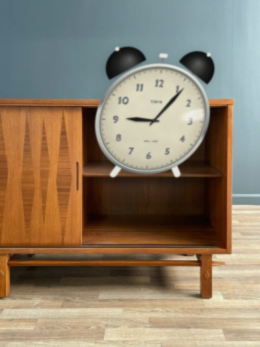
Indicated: 9,06
